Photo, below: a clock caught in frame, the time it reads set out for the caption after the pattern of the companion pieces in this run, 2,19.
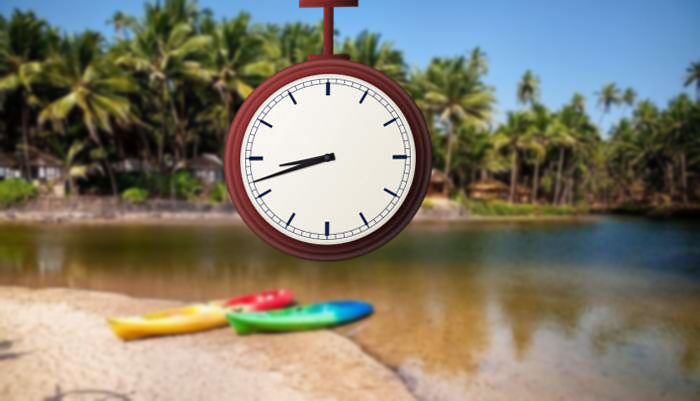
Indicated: 8,42
